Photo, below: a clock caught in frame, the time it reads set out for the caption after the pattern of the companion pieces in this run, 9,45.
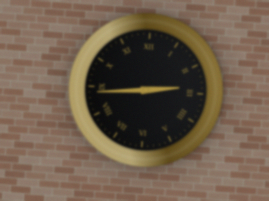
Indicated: 2,44
